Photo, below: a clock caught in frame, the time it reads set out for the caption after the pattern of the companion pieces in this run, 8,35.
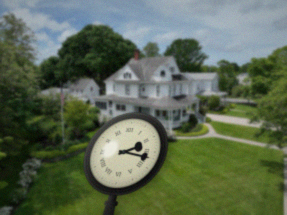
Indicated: 2,17
